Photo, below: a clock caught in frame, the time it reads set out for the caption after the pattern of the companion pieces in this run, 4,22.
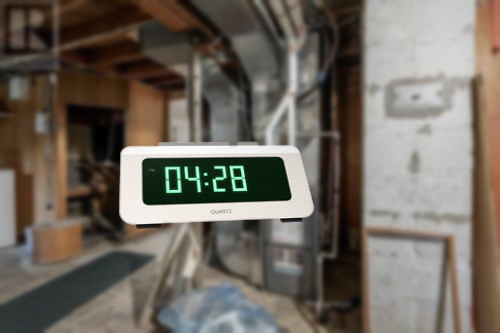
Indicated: 4,28
